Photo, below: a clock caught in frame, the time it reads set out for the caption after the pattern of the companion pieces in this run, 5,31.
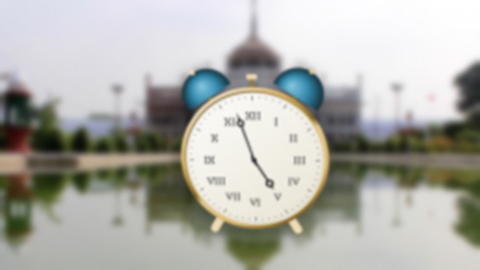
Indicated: 4,57
